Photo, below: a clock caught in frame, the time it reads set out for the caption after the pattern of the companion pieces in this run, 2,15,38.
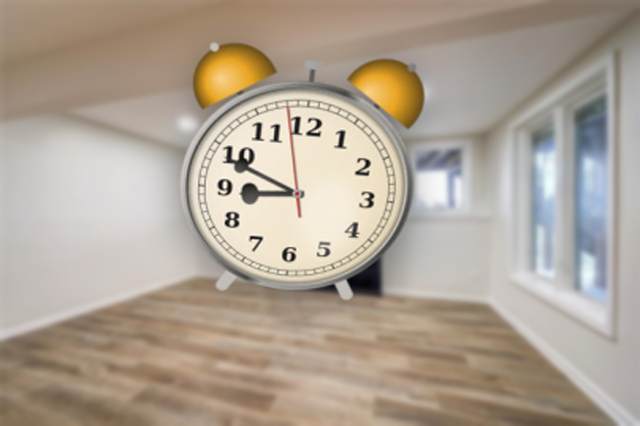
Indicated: 8,48,58
